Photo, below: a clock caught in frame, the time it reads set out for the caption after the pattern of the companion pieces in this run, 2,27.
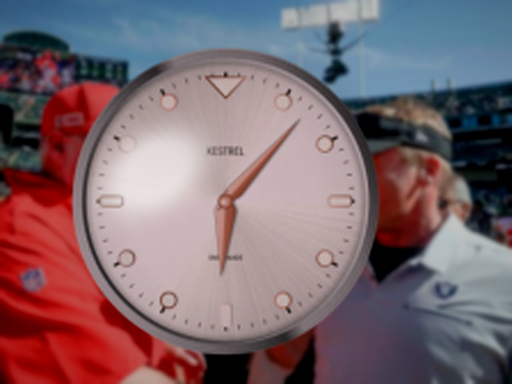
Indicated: 6,07
